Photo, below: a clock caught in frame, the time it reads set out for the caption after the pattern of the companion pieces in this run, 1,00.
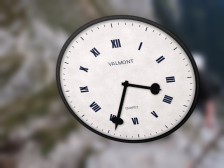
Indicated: 3,34
